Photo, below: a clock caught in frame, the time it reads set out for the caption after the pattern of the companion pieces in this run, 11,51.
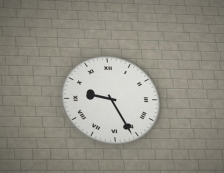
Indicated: 9,26
